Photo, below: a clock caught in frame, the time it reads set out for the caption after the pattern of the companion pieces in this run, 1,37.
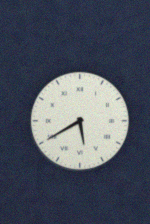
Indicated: 5,40
